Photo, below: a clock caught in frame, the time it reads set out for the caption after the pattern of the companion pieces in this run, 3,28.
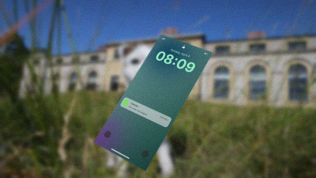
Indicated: 8,09
